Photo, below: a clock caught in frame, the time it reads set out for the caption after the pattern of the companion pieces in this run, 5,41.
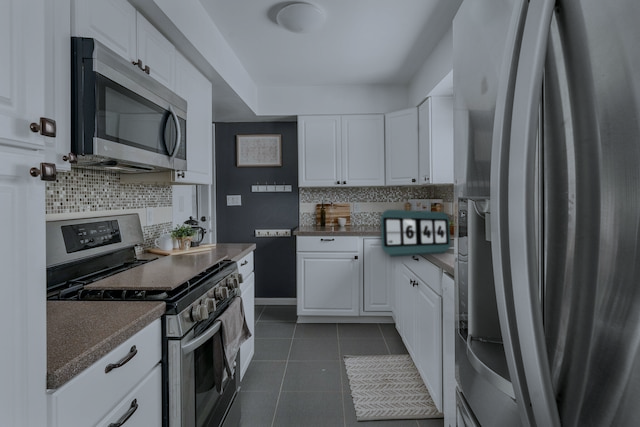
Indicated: 6,44
